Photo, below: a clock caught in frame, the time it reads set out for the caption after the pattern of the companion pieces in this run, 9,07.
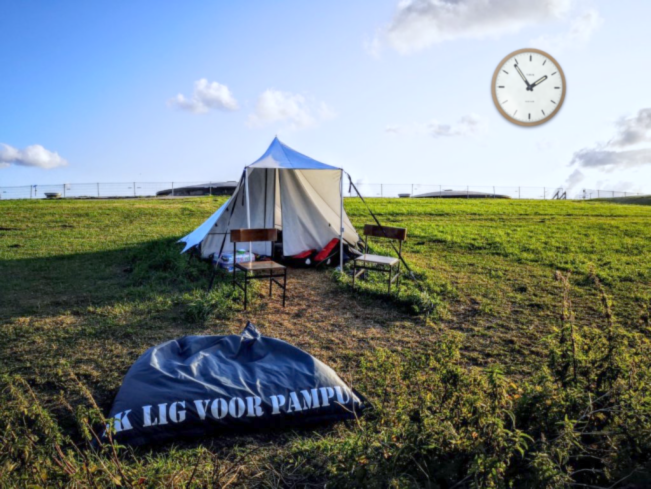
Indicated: 1,54
